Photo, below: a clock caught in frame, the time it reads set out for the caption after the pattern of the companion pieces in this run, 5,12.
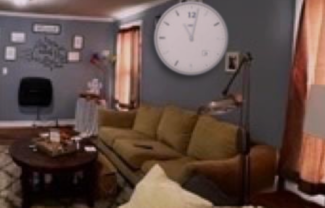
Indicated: 11,02
